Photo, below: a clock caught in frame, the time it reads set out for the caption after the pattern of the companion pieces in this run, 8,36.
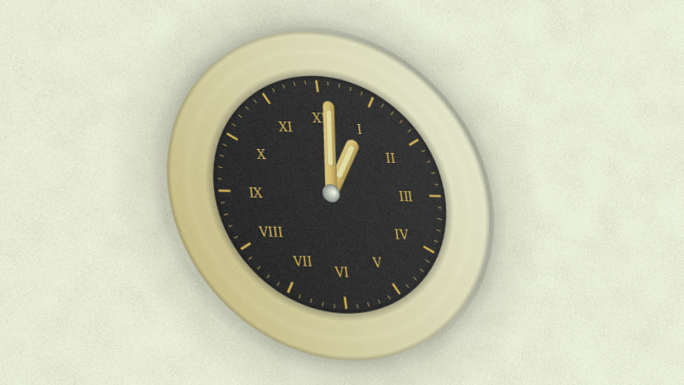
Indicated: 1,01
